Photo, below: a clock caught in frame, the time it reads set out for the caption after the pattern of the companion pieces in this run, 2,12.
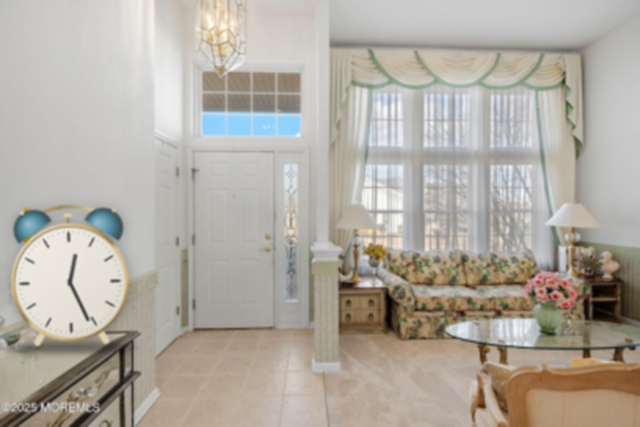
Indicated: 12,26
